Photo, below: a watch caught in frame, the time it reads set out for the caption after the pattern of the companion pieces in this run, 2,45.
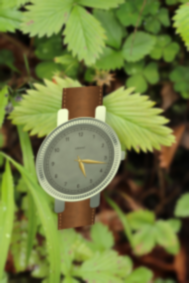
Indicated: 5,17
